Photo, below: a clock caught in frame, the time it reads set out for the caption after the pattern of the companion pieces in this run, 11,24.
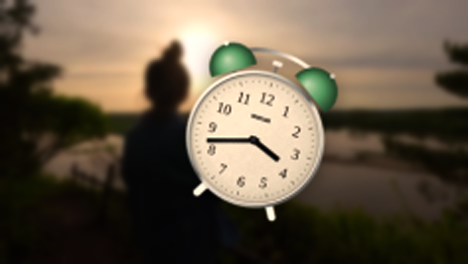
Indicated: 3,42
